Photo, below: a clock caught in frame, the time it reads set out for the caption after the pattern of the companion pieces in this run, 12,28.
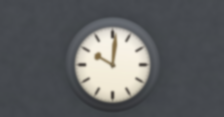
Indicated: 10,01
